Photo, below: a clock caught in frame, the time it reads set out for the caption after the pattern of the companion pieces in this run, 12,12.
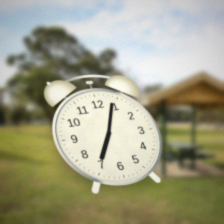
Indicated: 7,04
